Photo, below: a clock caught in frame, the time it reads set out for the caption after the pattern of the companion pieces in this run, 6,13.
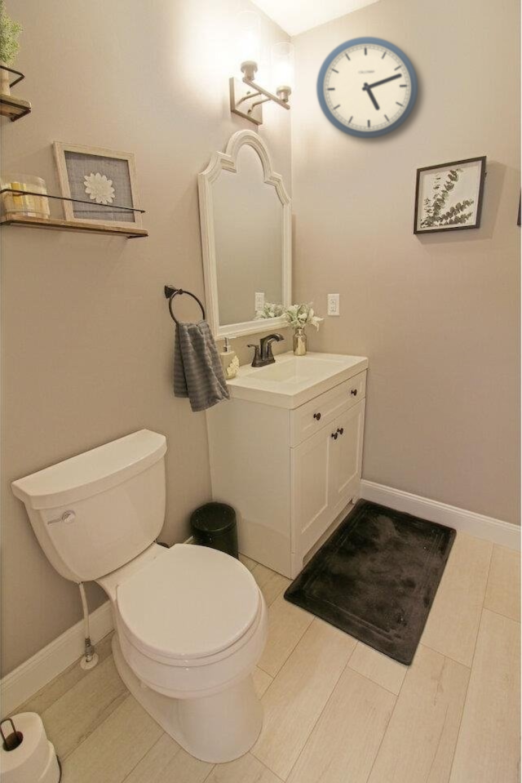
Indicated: 5,12
